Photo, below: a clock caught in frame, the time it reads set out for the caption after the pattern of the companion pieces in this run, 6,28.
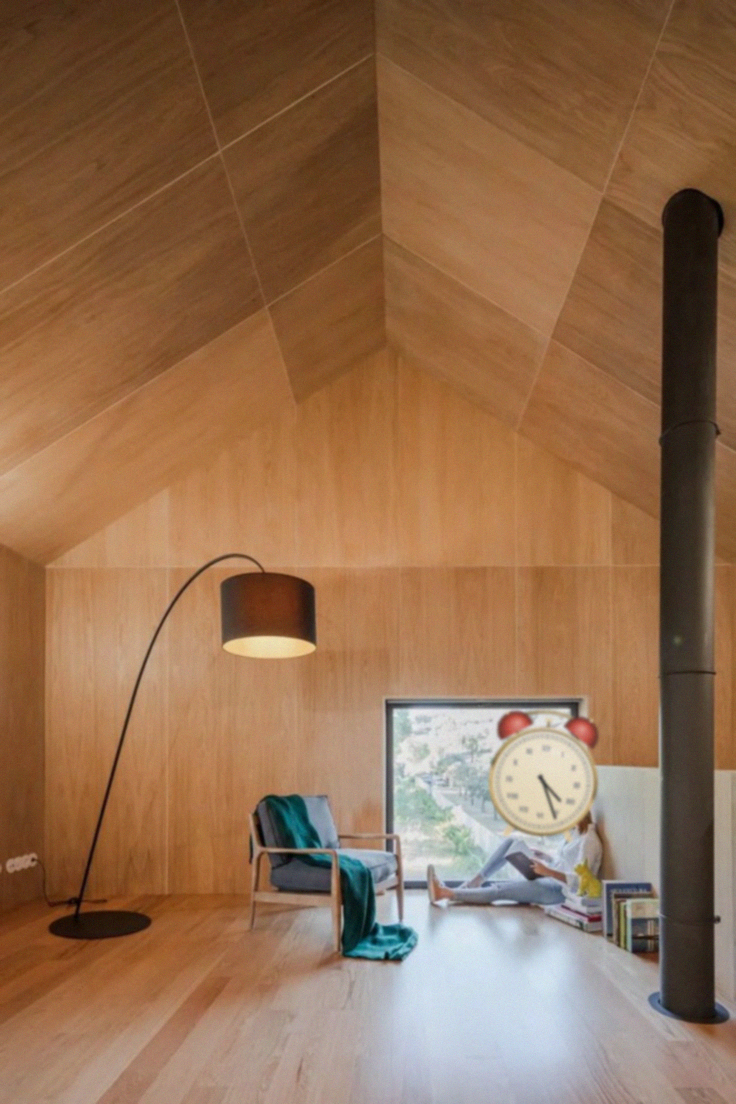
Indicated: 4,26
